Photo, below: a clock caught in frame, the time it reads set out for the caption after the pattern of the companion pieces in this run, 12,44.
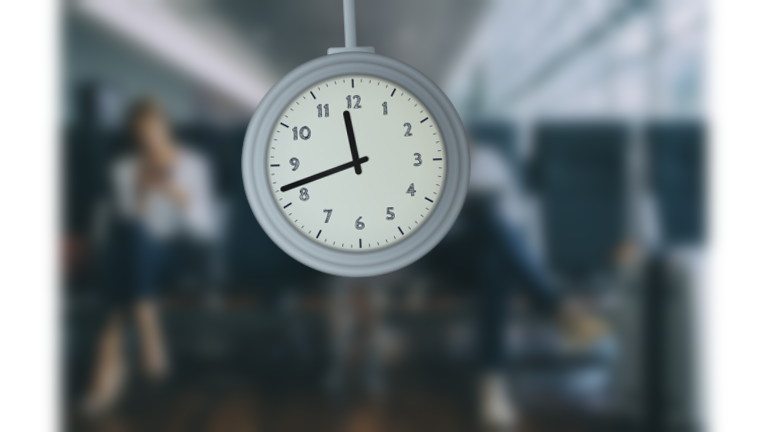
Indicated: 11,42
